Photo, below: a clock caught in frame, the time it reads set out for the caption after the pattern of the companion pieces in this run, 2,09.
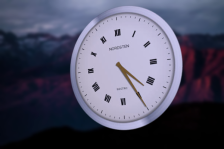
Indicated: 4,25
